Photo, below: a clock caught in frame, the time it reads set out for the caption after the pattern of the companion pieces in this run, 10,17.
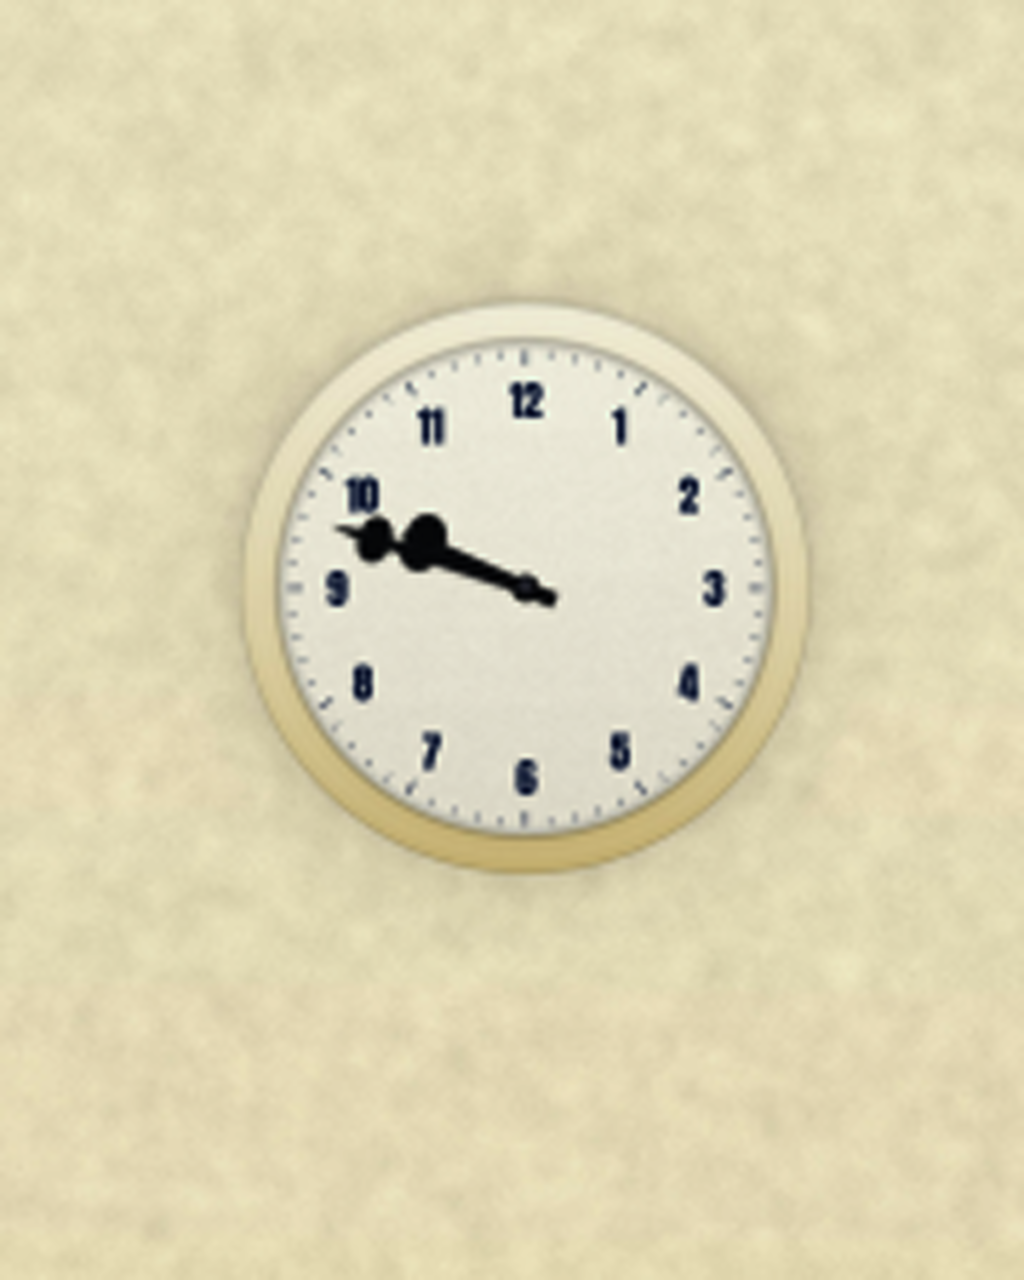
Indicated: 9,48
